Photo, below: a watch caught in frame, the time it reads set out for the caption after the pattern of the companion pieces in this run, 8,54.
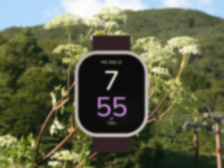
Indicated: 7,55
